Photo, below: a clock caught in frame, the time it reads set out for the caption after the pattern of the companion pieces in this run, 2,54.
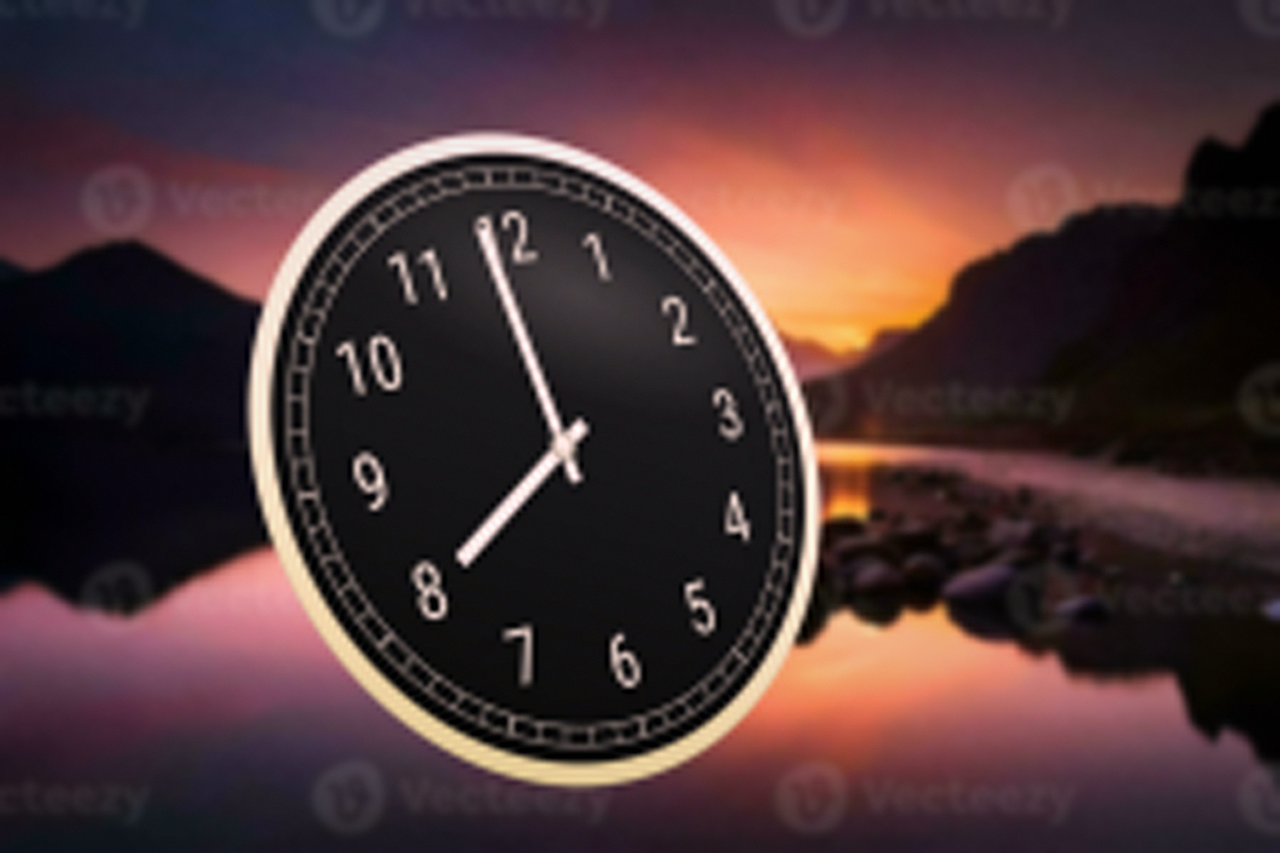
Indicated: 7,59
